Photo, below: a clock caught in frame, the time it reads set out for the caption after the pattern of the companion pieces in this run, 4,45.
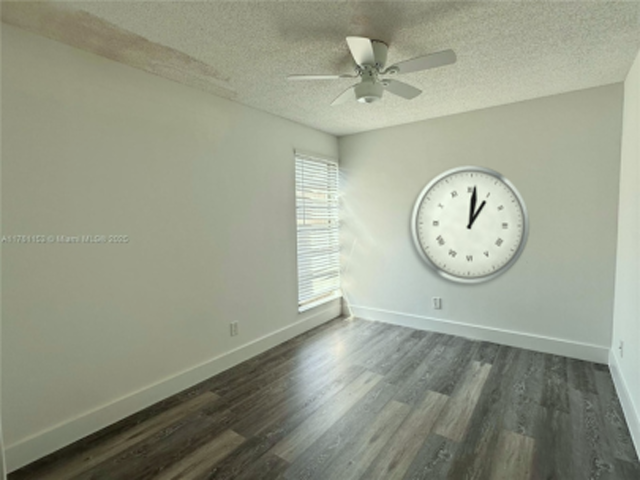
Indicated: 1,01
